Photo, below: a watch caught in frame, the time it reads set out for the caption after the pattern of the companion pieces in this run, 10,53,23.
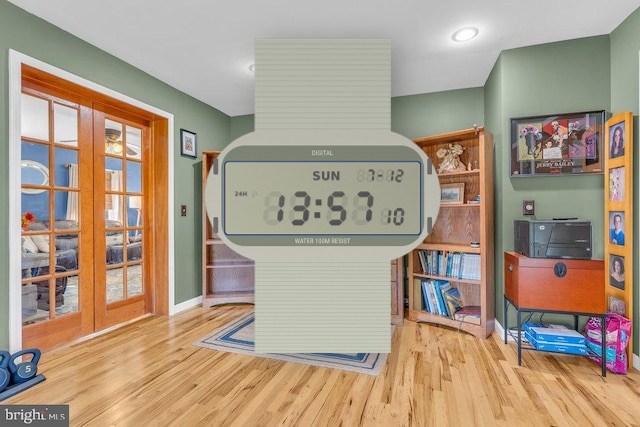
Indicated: 13,57,10
